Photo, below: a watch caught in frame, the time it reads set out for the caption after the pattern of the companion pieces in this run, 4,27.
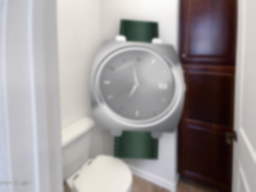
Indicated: 6,58
